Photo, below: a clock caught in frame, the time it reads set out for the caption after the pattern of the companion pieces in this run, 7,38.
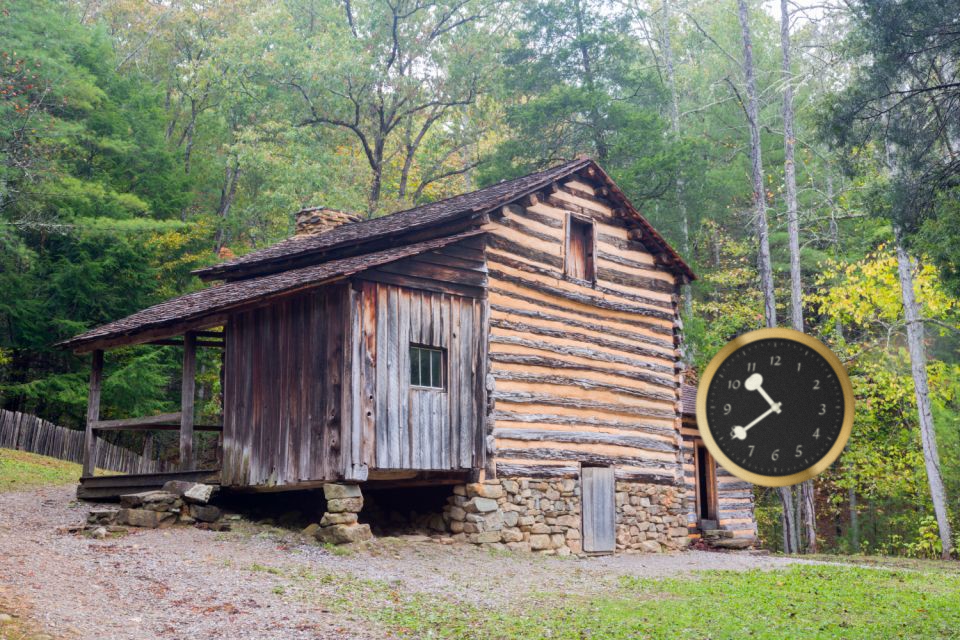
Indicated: 10,39
